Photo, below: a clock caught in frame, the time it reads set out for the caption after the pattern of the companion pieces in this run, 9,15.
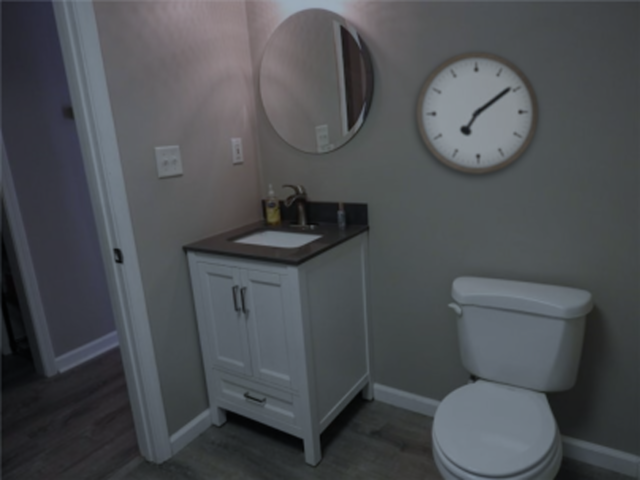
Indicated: 7,09
